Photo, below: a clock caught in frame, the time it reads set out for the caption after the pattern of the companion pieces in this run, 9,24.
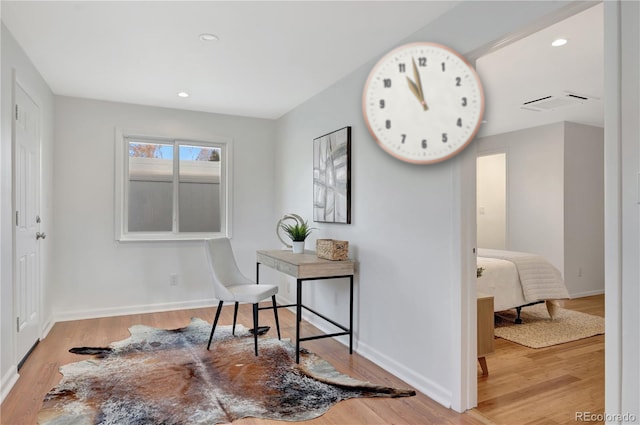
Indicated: 10,58
